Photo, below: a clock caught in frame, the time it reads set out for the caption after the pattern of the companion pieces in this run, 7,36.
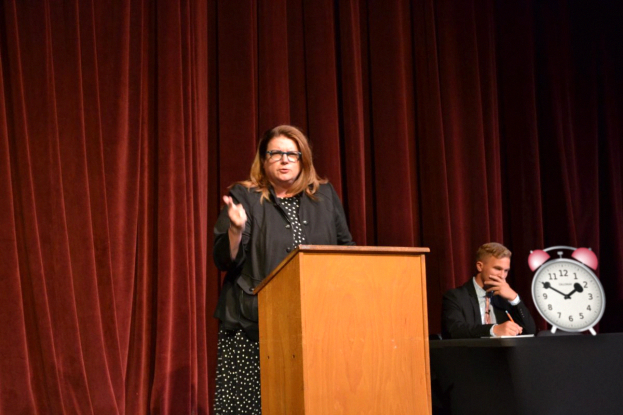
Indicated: 1,50
